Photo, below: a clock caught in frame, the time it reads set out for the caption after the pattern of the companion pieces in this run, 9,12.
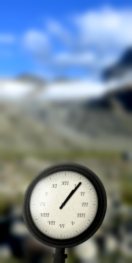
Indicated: 1,06
